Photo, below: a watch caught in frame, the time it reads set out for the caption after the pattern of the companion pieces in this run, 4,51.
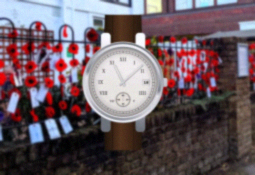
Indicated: 11,08
